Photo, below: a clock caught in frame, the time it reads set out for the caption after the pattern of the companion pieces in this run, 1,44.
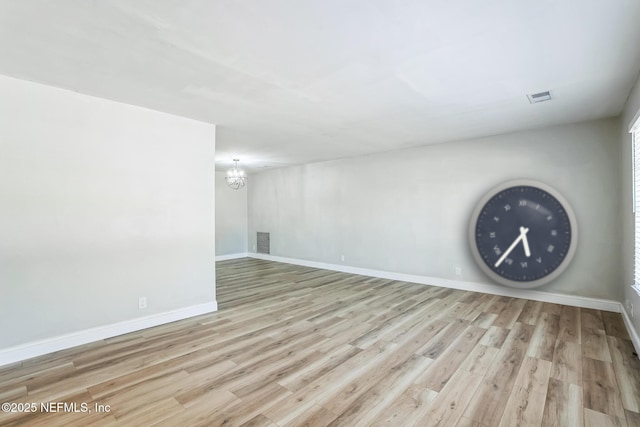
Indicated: 5,37
